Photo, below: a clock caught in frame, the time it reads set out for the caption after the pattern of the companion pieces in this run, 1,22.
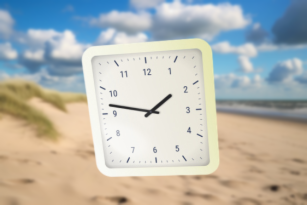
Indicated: 1,47
